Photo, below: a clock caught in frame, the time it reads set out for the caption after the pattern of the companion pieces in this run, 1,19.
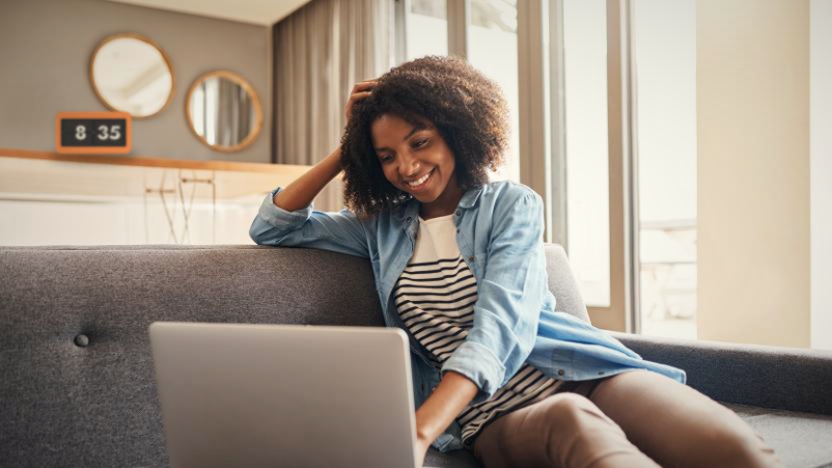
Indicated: 8,35
